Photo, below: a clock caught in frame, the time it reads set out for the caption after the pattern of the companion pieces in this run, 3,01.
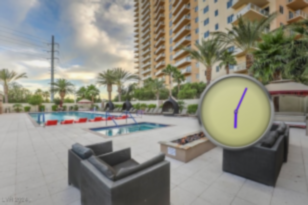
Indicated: 6,04
